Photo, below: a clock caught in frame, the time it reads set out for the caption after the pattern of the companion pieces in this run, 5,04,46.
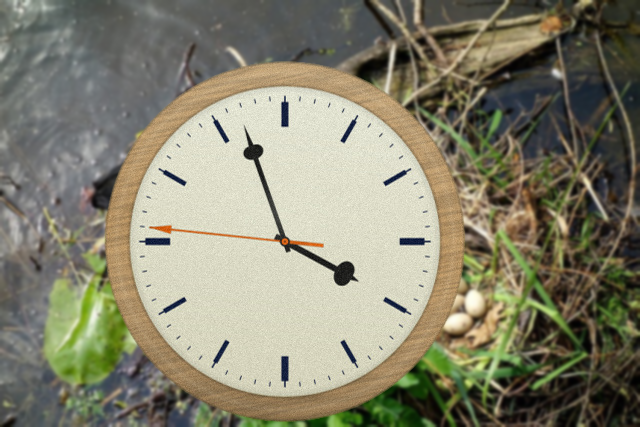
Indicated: 3,56,46
